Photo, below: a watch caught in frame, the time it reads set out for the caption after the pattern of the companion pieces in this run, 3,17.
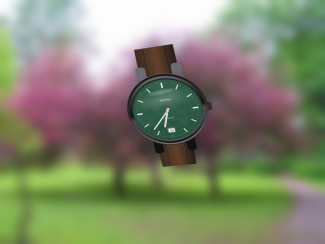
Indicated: 6,37
